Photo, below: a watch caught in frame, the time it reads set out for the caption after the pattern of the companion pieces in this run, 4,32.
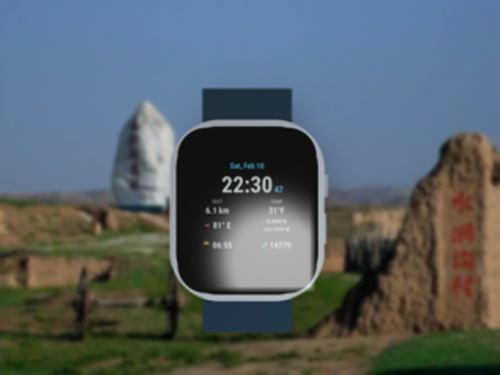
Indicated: 22,30
